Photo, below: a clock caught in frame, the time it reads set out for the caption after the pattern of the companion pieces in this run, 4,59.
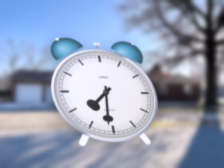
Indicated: 7,31
